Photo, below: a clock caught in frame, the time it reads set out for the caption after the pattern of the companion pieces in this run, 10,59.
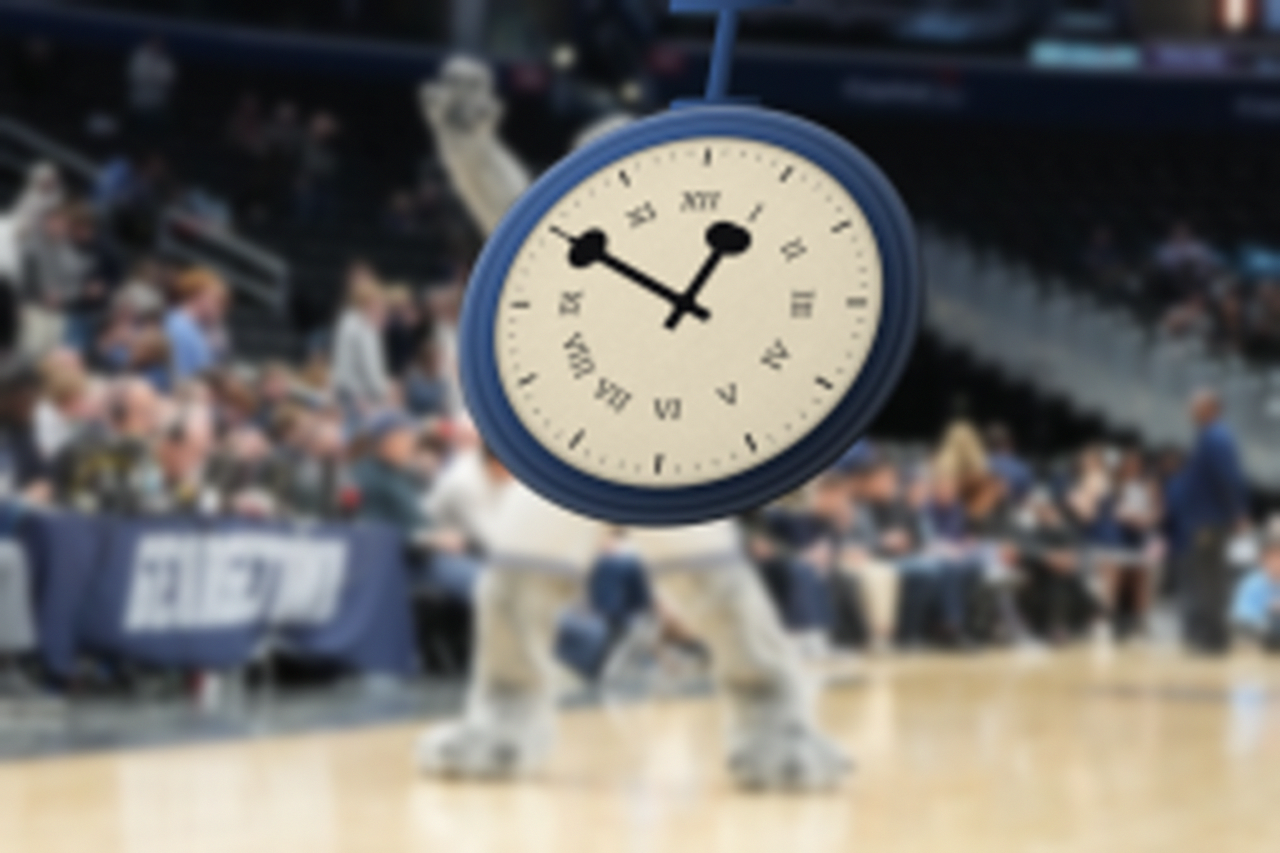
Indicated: 12,50
